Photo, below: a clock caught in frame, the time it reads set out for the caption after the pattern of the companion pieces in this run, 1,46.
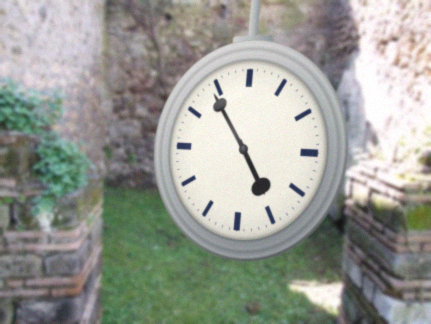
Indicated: 4,54
